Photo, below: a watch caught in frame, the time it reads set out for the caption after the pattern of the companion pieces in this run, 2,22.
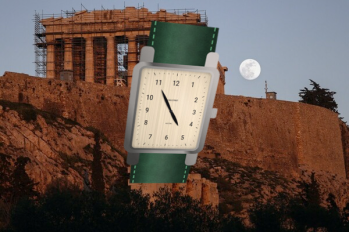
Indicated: 4,55
